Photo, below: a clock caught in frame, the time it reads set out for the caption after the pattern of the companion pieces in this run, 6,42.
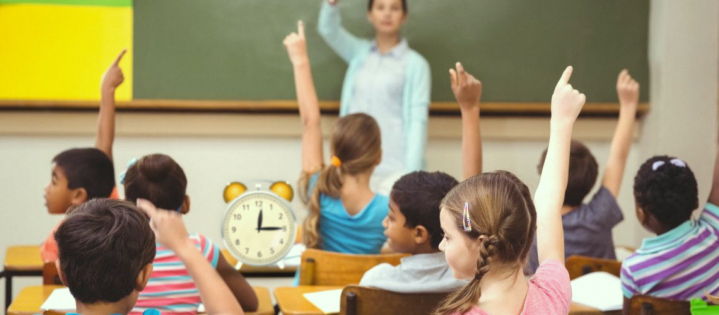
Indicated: 12,15
